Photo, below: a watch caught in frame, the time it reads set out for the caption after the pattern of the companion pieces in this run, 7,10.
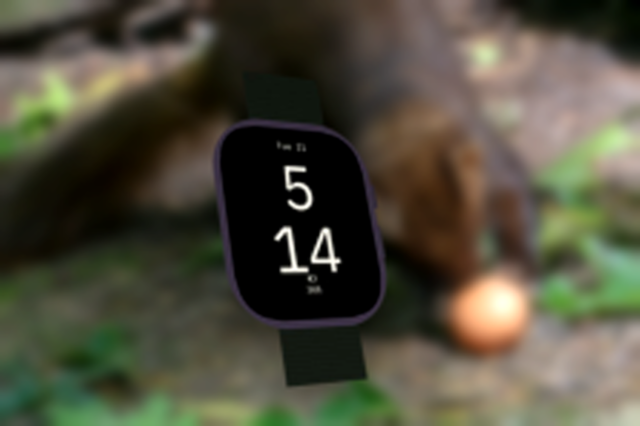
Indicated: 5,14
